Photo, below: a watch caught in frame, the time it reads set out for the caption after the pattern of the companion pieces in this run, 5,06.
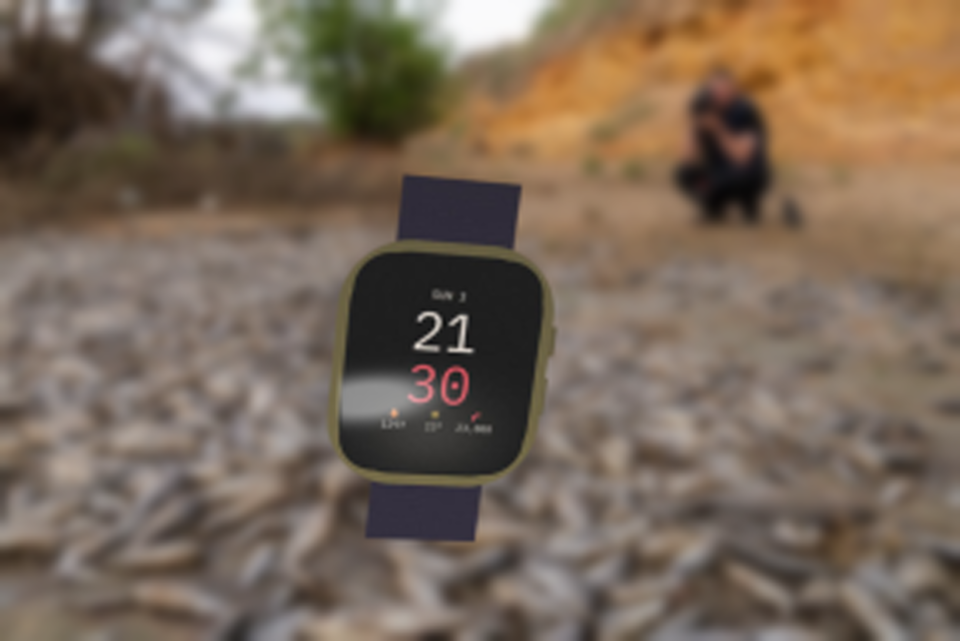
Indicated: 21,30
